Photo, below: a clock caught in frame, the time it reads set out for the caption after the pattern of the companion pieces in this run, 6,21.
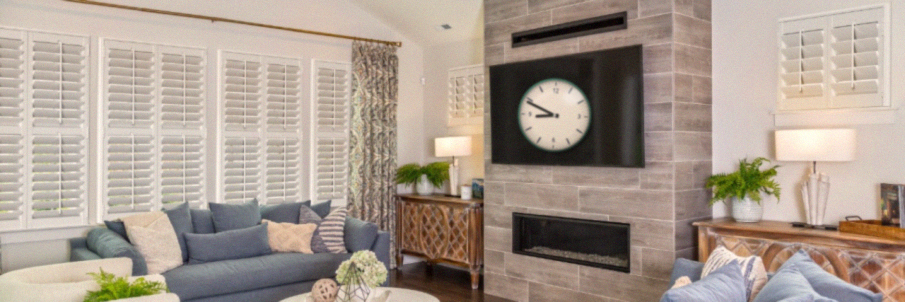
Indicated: 8,49
